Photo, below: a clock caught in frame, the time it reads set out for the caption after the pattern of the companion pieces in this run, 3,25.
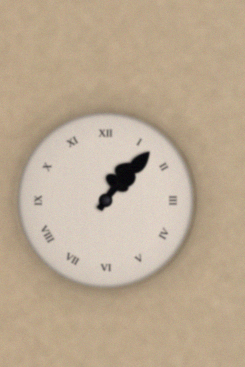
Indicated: 1,07
